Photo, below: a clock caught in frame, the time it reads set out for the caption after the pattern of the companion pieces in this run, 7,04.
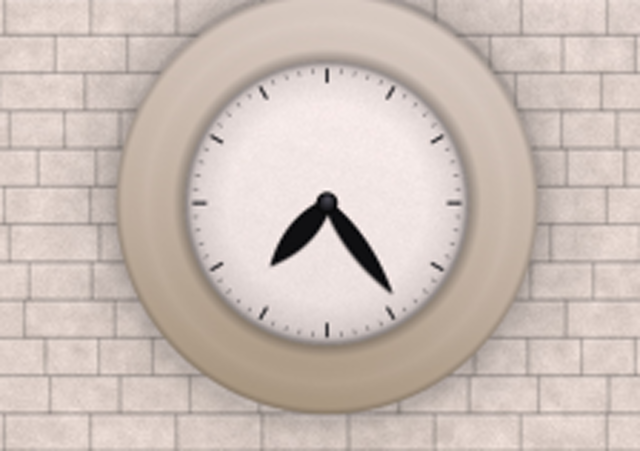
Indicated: 7,24
